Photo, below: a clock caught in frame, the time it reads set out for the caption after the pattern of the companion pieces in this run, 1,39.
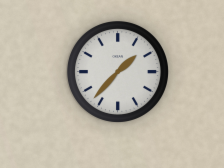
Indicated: 1,37
